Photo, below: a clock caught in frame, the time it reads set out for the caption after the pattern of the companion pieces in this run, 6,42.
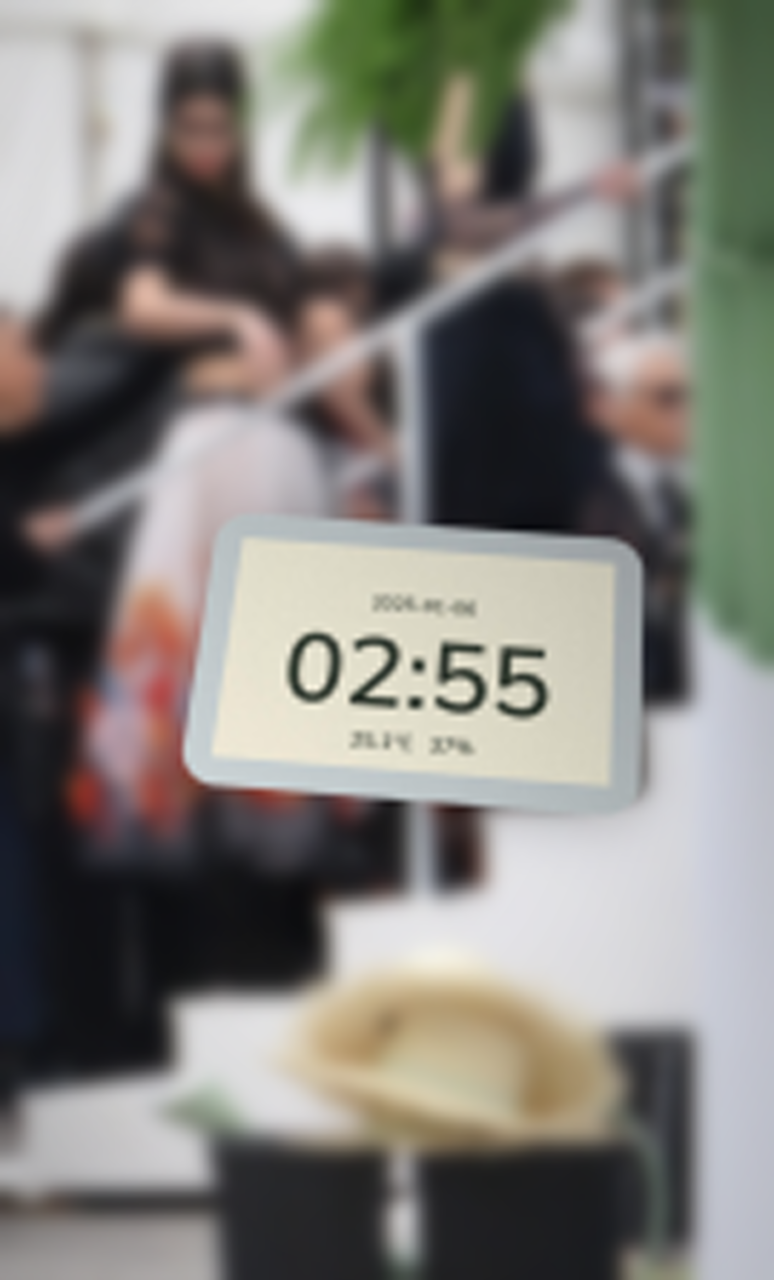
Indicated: 2,55
